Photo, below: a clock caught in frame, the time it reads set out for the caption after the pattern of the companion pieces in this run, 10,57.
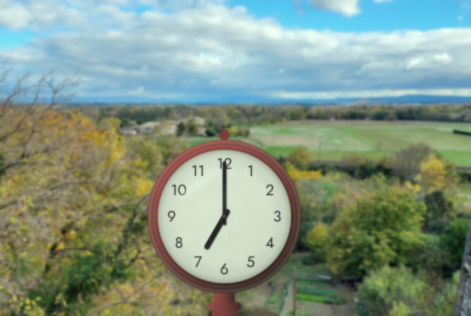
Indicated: 7,00
